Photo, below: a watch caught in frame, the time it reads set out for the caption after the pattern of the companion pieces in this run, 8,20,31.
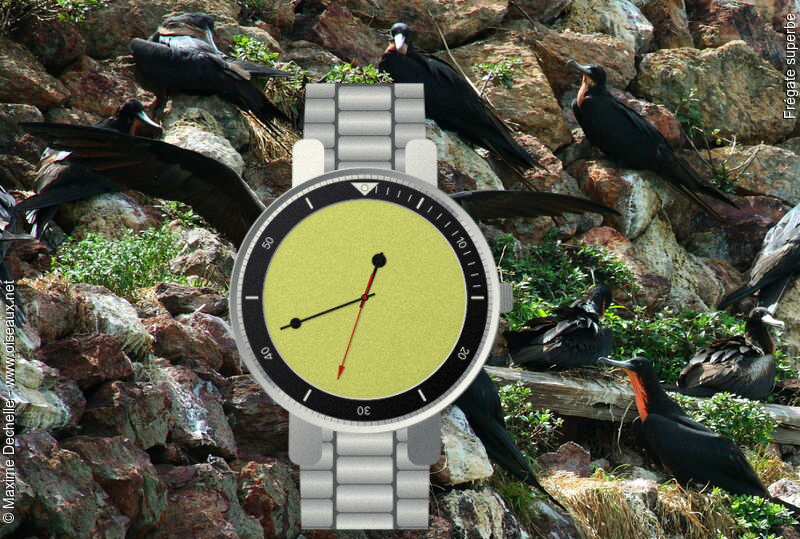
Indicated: 12,41,33
